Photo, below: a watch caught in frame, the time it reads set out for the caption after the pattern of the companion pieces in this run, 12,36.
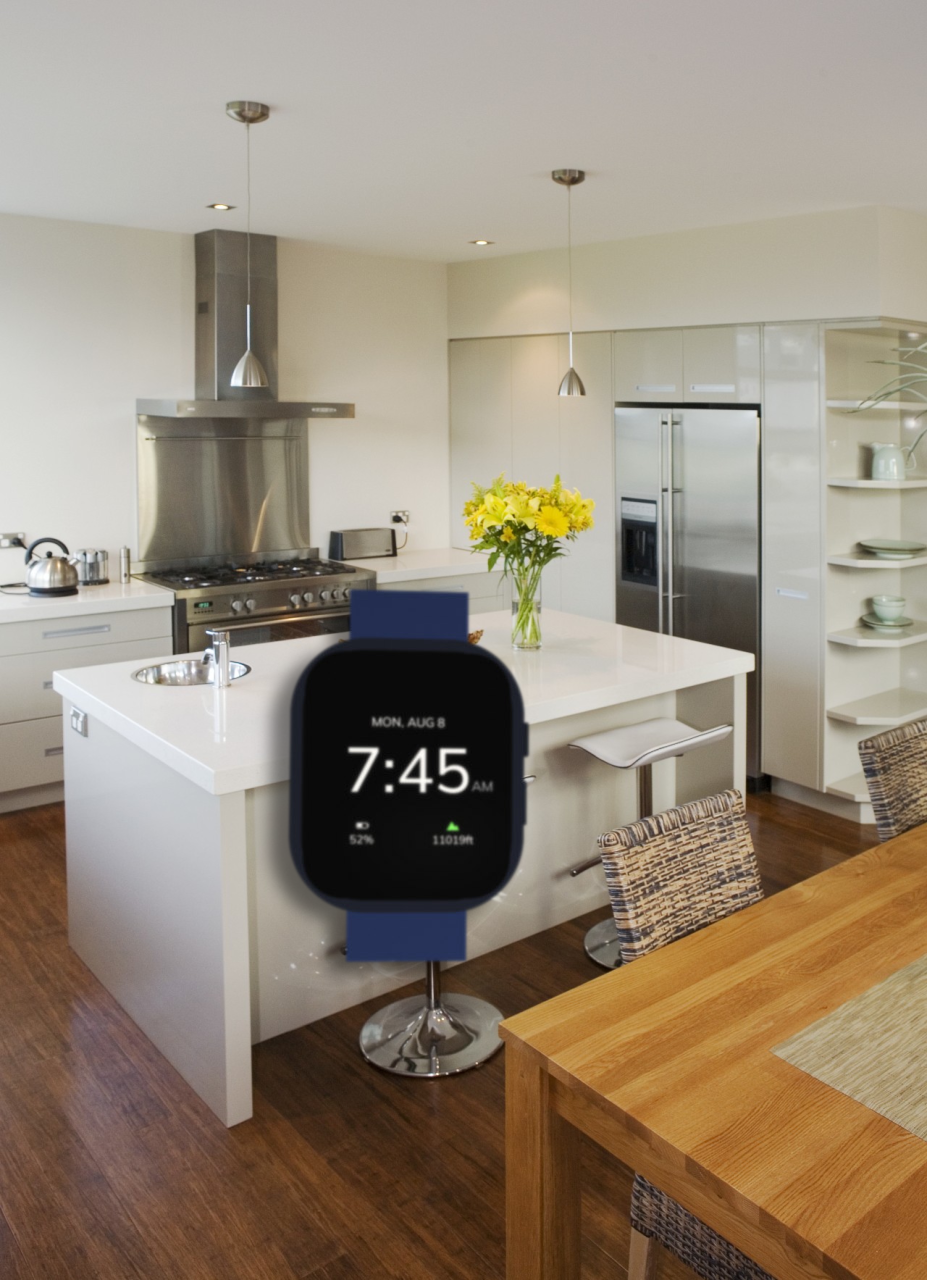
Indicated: 7,45
